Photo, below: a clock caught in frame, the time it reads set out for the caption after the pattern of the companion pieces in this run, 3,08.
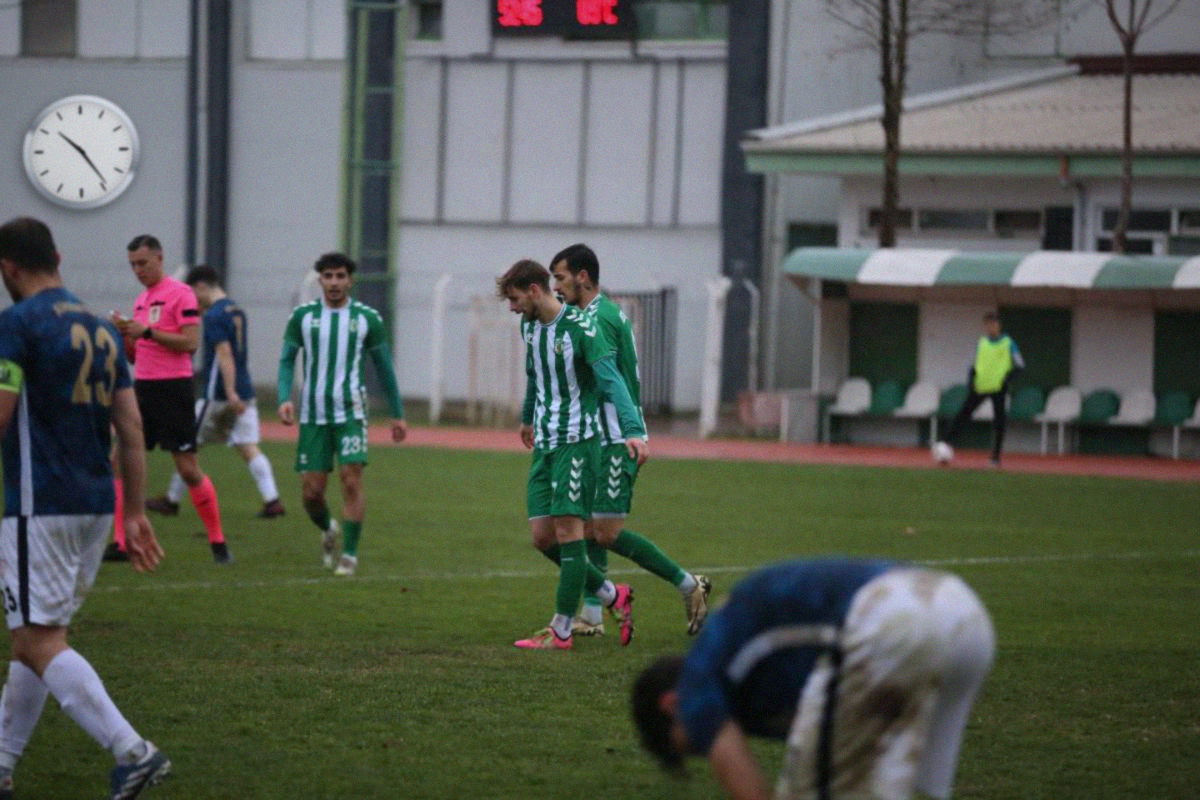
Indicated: 10,24
